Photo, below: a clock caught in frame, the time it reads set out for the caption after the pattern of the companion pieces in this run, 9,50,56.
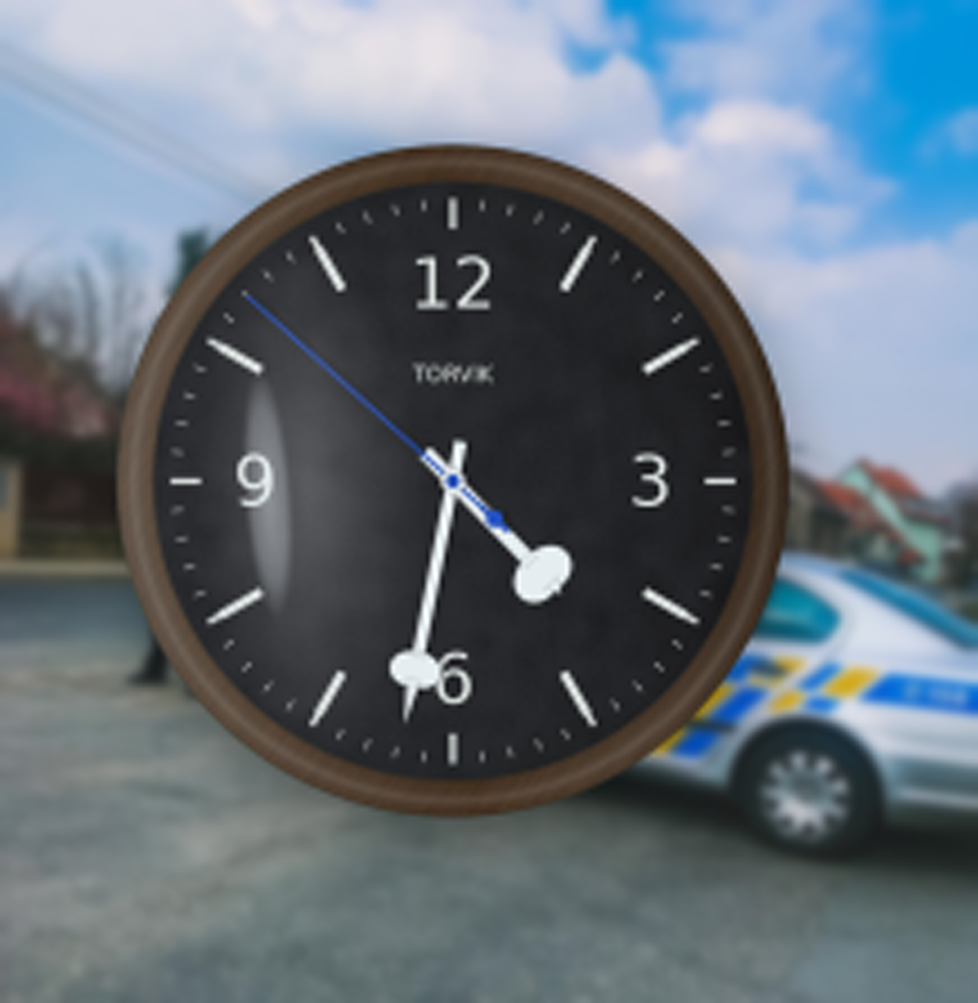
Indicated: 4,31,52
